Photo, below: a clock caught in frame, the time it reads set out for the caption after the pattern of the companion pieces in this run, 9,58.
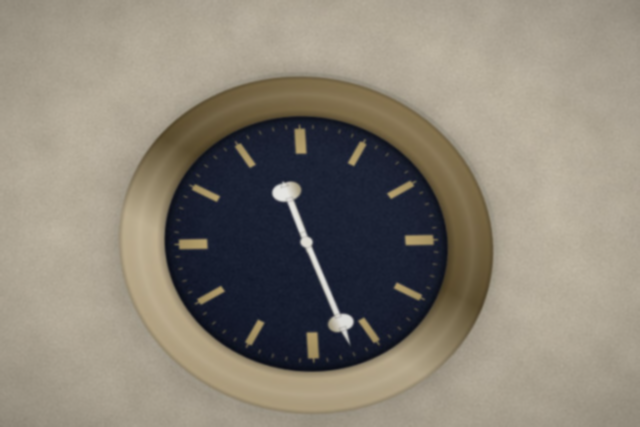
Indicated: 11,27
